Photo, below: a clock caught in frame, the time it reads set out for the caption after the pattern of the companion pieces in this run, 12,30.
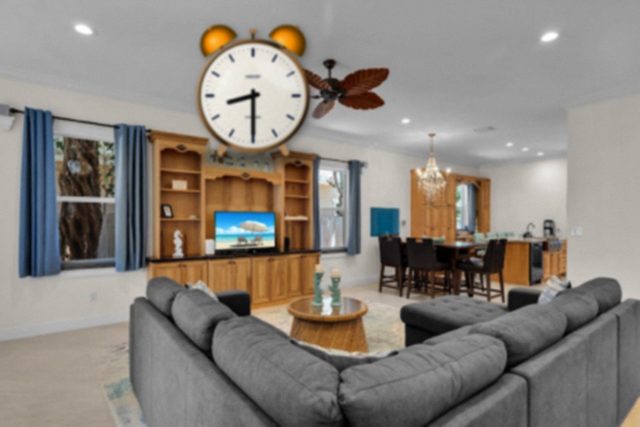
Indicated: 8,30
